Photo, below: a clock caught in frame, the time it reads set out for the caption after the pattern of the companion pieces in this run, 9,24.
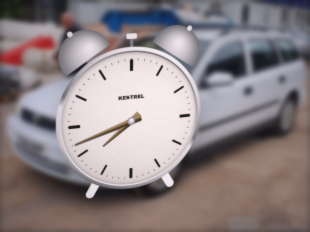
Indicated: 7,42
